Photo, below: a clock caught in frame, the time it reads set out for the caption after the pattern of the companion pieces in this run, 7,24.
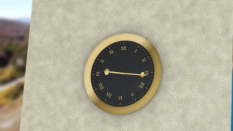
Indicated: 9,16
